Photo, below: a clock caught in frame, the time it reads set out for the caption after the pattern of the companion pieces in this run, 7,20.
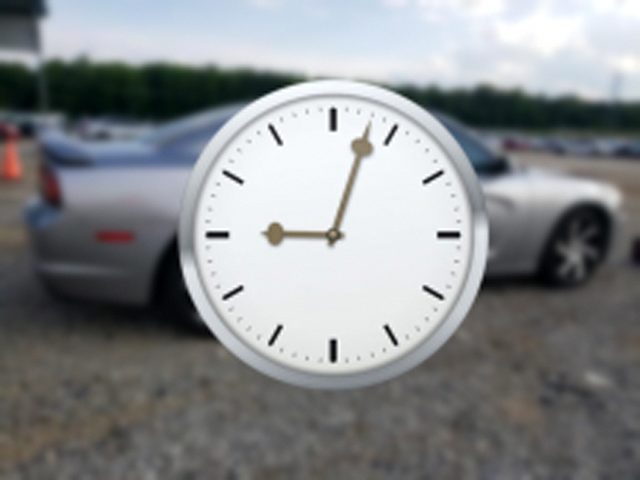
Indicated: 9,03
